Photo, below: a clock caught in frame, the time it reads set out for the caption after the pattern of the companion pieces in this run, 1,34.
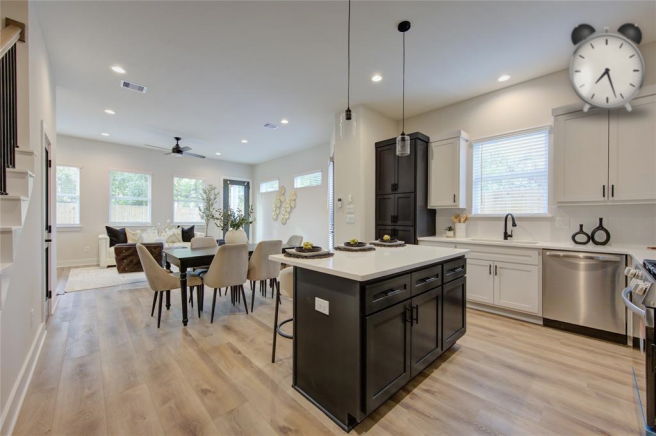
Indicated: 7,27
